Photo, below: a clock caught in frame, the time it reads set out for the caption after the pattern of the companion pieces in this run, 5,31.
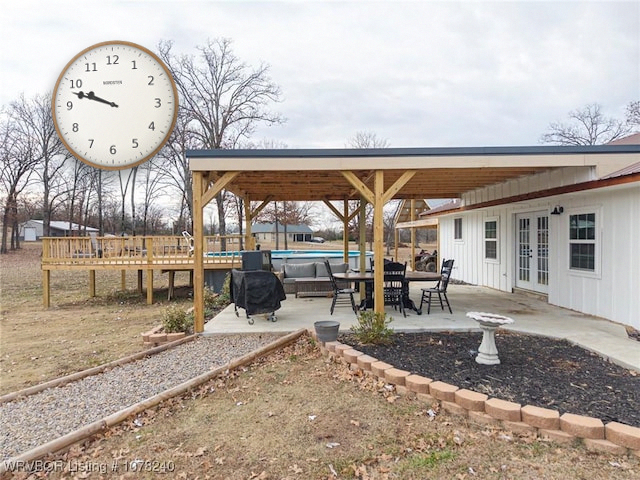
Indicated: 9,48
